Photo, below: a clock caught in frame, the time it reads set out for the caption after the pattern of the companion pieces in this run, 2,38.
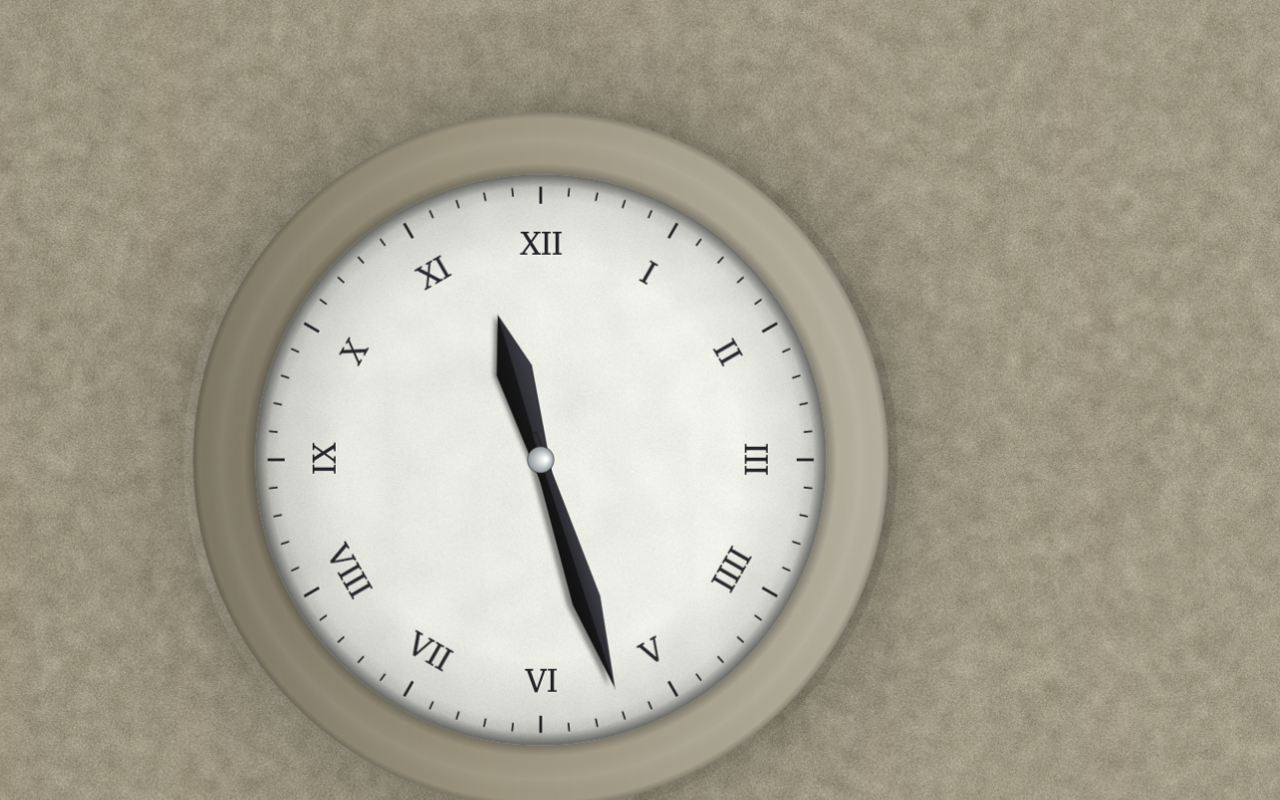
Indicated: 11,27
